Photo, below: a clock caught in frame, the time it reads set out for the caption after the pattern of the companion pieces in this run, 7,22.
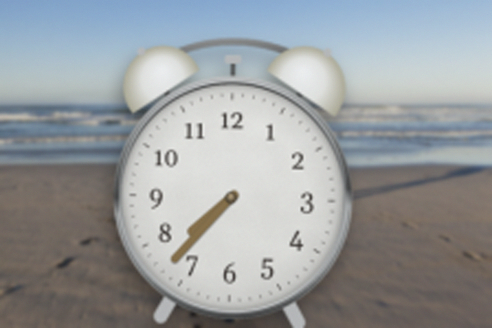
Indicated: 7,37
